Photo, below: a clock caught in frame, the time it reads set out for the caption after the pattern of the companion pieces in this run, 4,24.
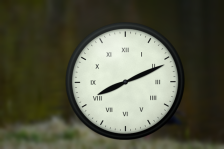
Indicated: 8,11
